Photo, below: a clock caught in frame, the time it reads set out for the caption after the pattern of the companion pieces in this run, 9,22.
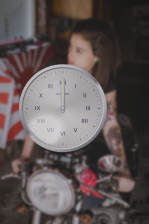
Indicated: 12,00
